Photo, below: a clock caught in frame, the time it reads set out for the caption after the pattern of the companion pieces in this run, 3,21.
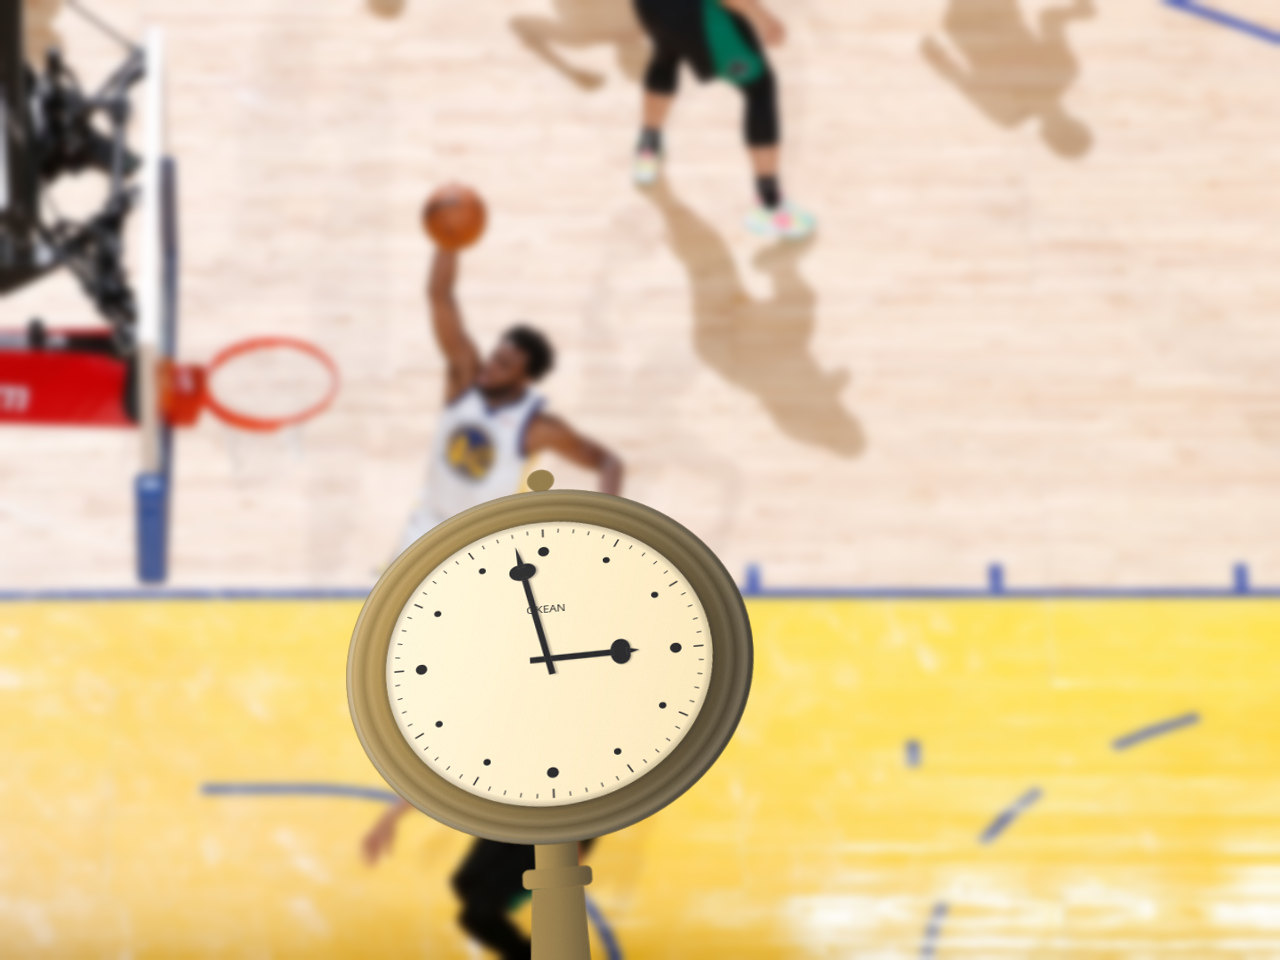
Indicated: 2,58
